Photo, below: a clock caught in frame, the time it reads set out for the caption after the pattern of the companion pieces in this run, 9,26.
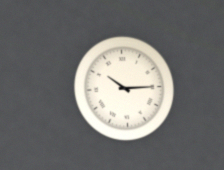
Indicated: 10,15
